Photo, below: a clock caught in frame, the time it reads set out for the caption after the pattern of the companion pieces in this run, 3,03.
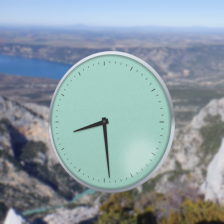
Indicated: 8,29
